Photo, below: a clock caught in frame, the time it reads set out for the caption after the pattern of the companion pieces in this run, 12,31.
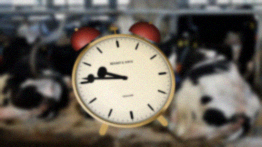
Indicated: 9,46
